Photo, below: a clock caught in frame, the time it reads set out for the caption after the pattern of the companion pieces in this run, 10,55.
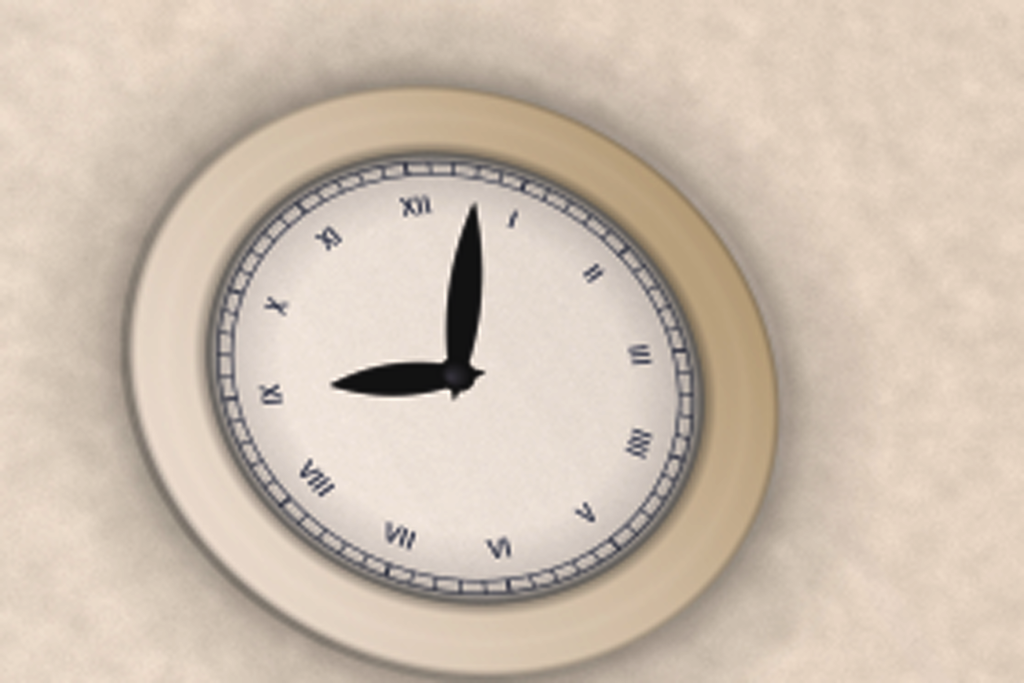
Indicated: 9,03
